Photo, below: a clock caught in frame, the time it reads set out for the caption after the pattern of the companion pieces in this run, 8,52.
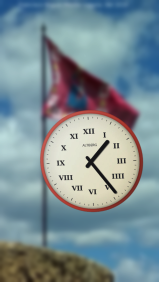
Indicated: 1,24
